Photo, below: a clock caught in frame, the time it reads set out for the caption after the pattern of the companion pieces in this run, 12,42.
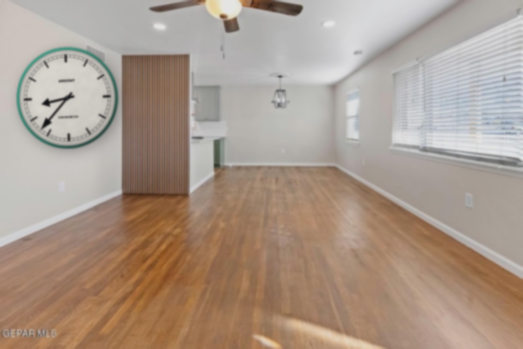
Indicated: 8,37
